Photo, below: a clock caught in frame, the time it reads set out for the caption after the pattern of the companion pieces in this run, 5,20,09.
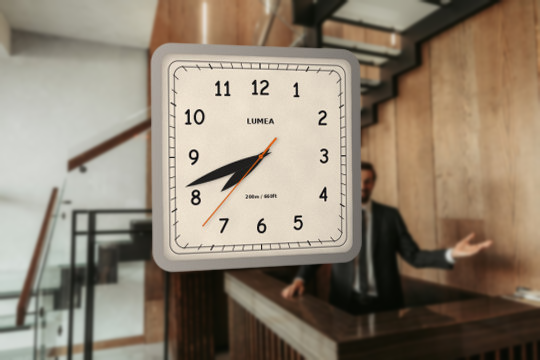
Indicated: 7,41,37
